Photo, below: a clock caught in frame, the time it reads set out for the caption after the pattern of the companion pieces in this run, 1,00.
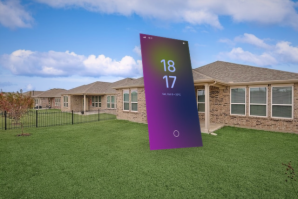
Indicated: 18,17
